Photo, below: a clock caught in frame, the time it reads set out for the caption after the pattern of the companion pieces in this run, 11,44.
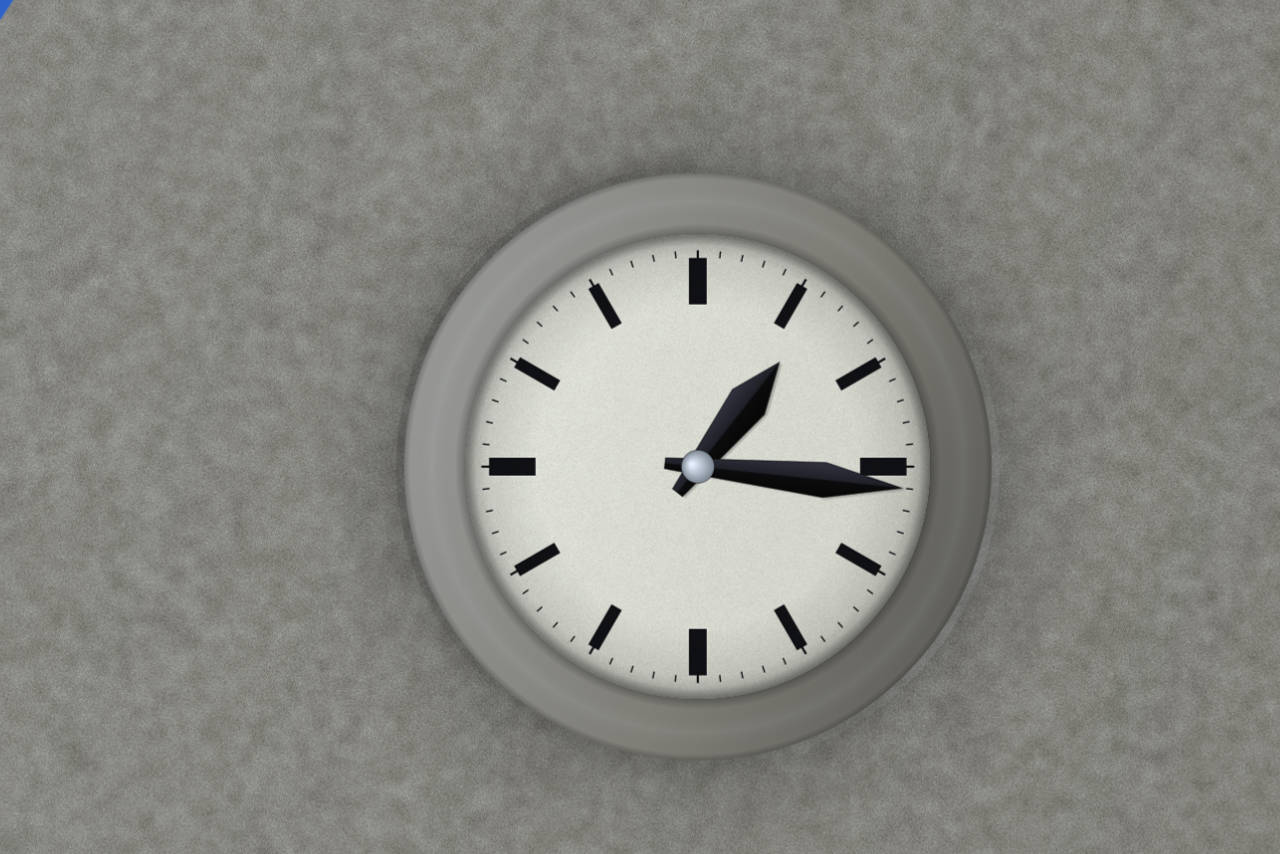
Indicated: 1,16
